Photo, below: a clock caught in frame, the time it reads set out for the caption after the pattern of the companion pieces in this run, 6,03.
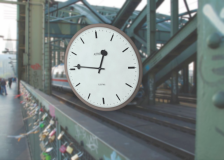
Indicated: 12,46
